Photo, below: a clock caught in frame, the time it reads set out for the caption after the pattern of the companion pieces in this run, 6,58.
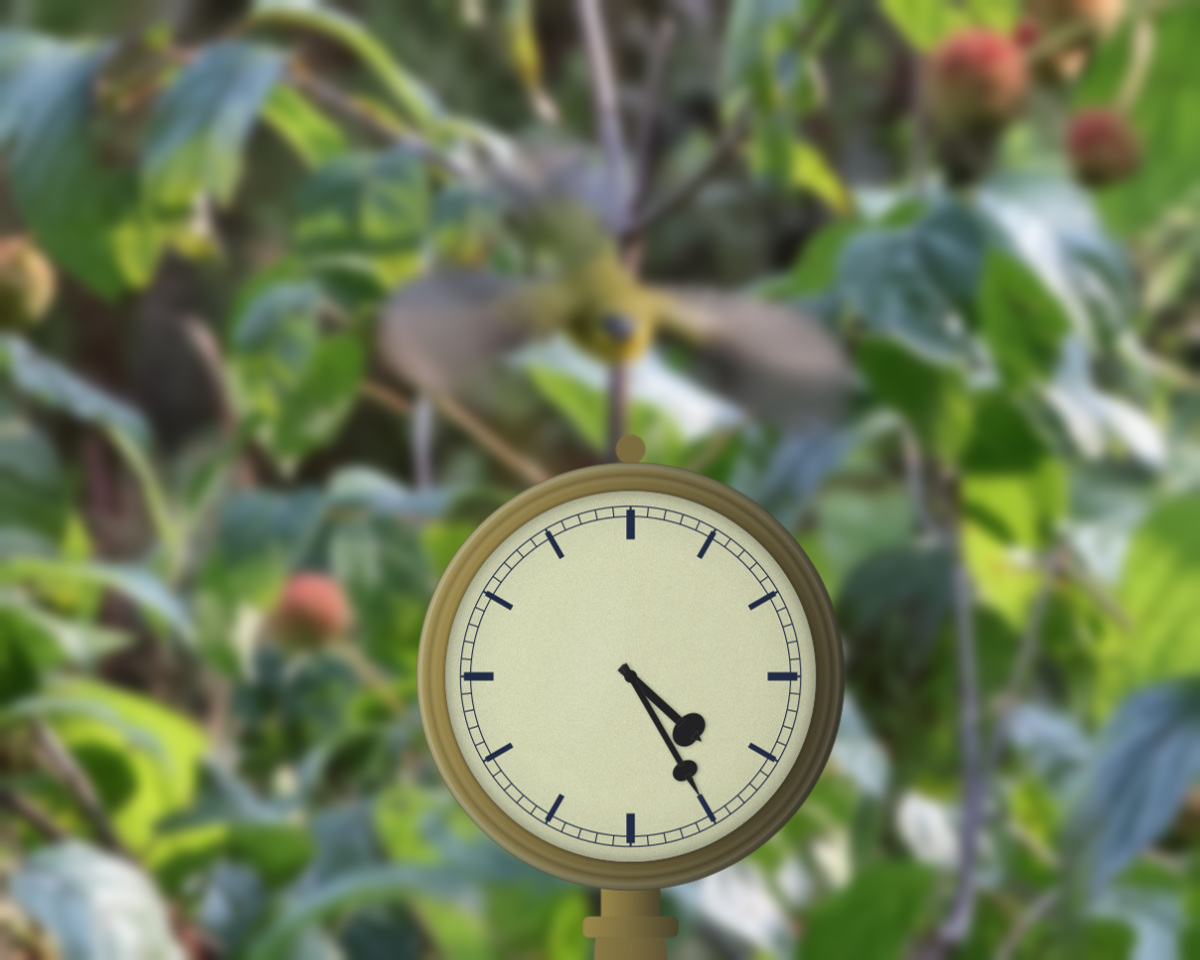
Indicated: 4,25
